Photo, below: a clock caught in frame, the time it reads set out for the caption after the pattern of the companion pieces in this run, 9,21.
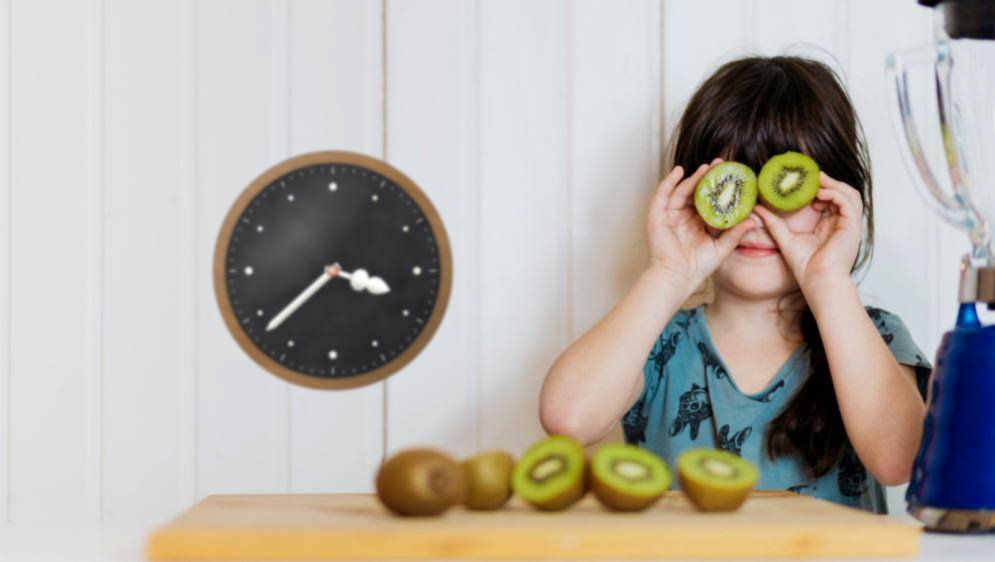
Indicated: 3,38
